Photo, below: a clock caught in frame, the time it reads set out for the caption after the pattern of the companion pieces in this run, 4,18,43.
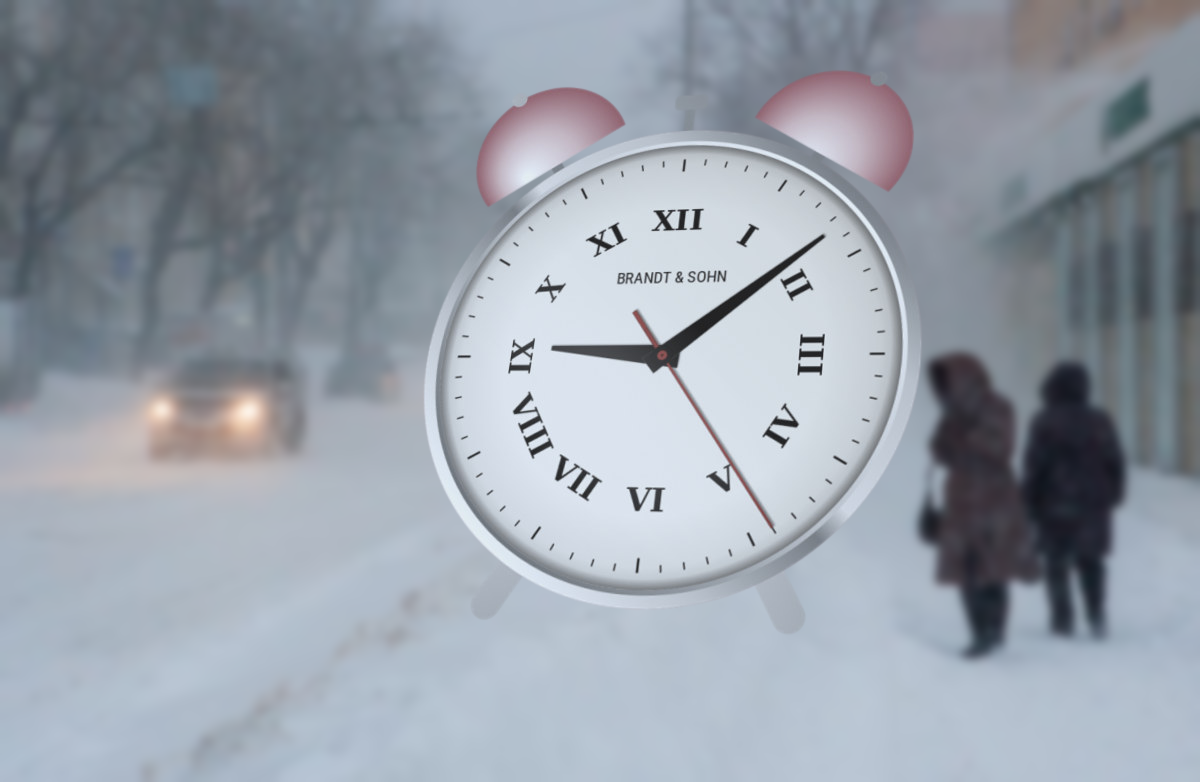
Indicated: 9,08,24
